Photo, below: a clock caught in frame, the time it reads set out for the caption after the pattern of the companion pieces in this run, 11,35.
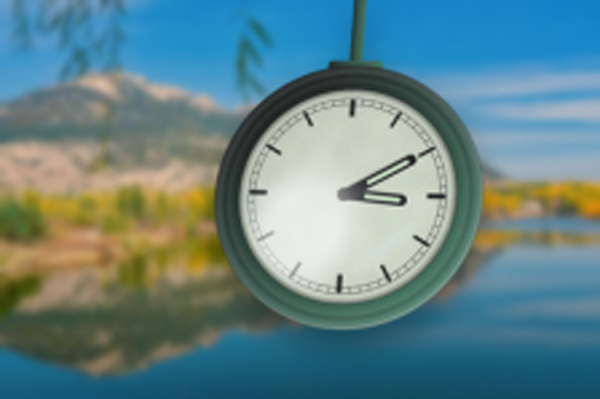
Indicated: 3,10
